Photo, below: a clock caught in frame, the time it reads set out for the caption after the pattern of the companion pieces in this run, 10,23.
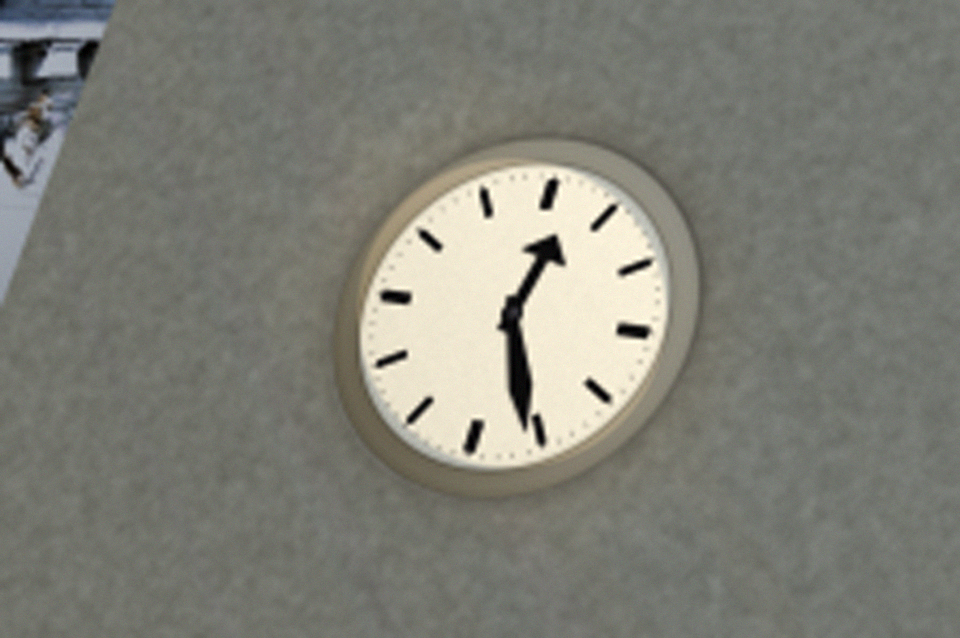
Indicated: 12,26
